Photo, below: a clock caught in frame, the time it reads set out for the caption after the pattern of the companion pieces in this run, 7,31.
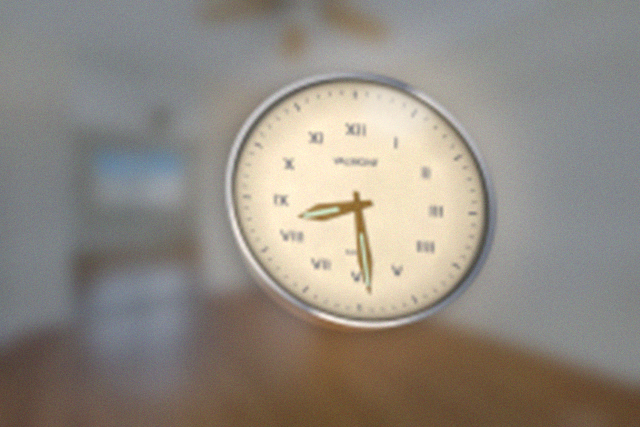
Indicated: 8,29
